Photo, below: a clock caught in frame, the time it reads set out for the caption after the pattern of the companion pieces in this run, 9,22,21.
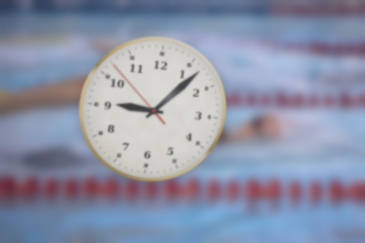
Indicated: 9,06,52
